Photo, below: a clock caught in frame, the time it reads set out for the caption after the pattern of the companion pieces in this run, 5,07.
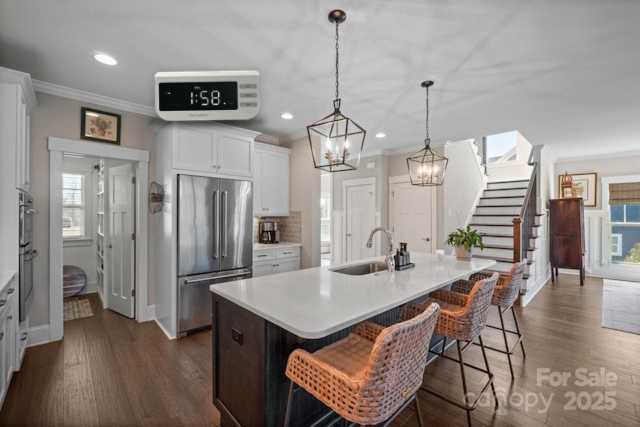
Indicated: 1,58
